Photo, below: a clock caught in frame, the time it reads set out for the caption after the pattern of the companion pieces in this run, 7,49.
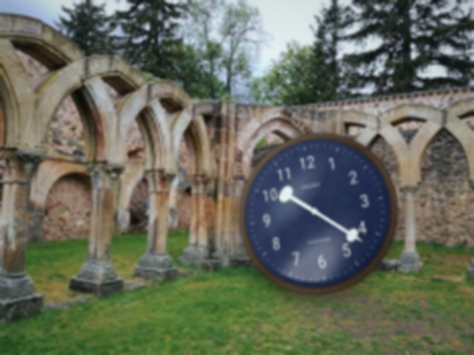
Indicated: 10,22
